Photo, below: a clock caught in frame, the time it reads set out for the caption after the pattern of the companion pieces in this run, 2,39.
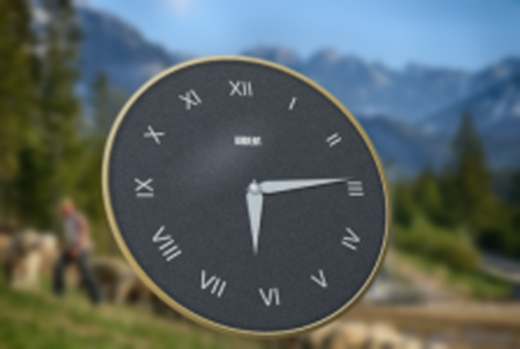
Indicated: 6,14
